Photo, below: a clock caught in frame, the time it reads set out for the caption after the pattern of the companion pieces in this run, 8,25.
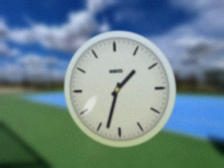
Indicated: 1,33
